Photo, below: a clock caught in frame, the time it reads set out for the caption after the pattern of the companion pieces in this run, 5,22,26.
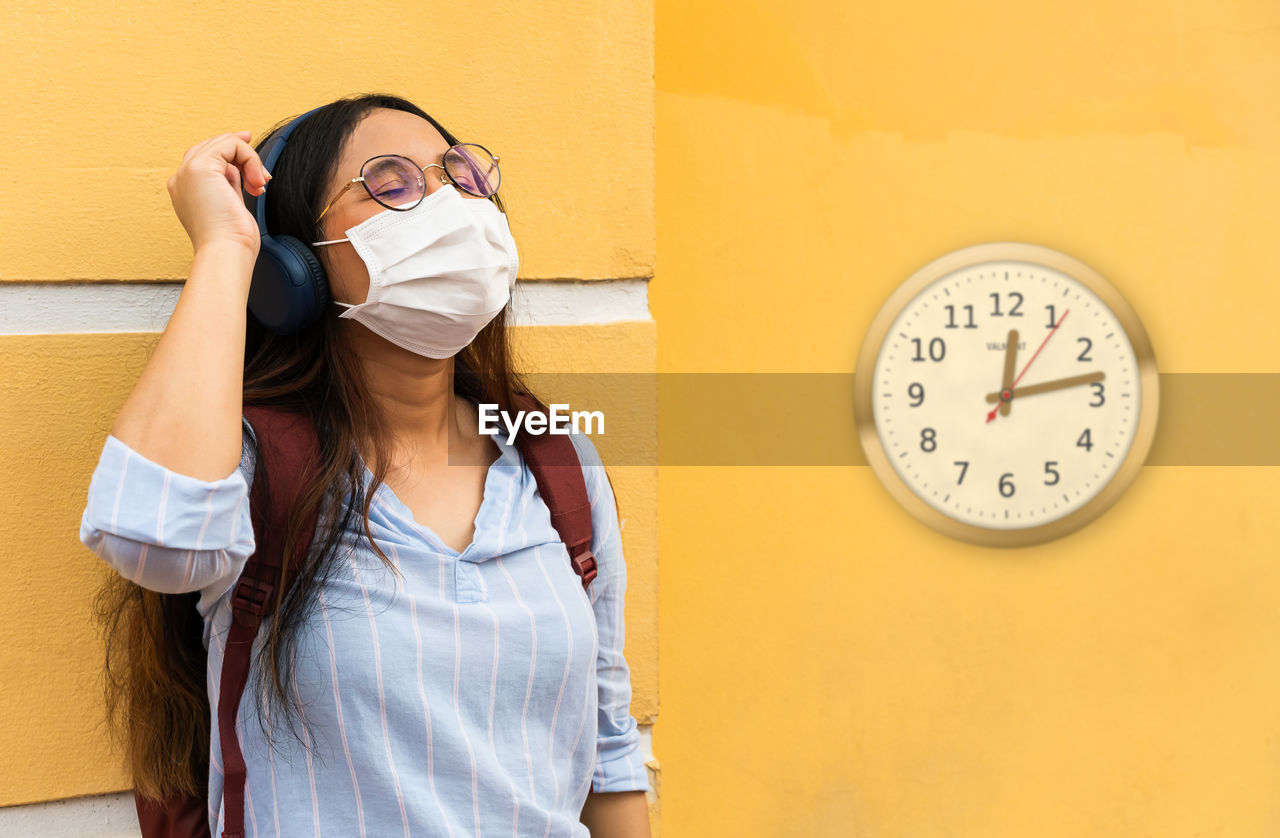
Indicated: 12,13,06
